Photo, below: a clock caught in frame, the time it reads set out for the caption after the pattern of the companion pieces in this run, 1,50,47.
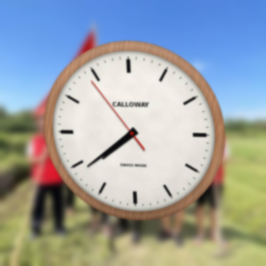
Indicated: 7,38,54
